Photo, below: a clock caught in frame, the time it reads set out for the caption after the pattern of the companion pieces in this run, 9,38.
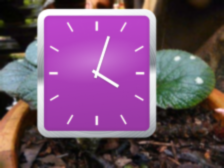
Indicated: 4,03
